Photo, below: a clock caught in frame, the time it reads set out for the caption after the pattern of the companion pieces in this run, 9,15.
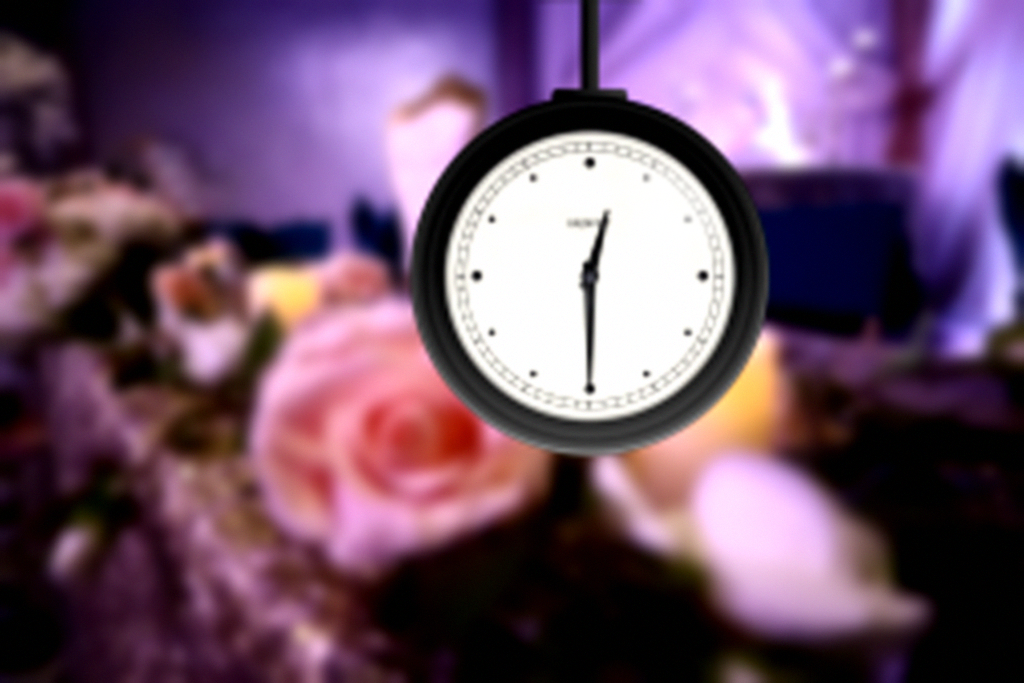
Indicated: 12,30
